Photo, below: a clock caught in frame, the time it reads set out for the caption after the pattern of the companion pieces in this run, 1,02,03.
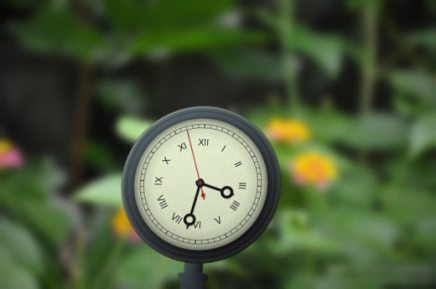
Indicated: 3,31,57
